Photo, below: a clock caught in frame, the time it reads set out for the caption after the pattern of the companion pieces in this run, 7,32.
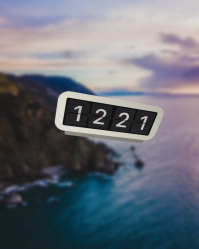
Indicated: 12,21
